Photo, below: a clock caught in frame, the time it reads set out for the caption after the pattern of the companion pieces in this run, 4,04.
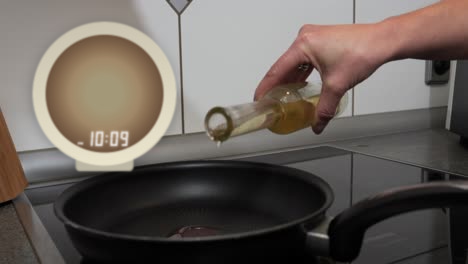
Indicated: 10,09
